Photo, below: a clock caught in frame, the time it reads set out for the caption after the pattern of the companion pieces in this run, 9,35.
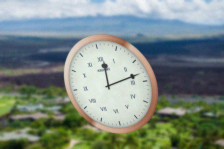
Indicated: 12,13
